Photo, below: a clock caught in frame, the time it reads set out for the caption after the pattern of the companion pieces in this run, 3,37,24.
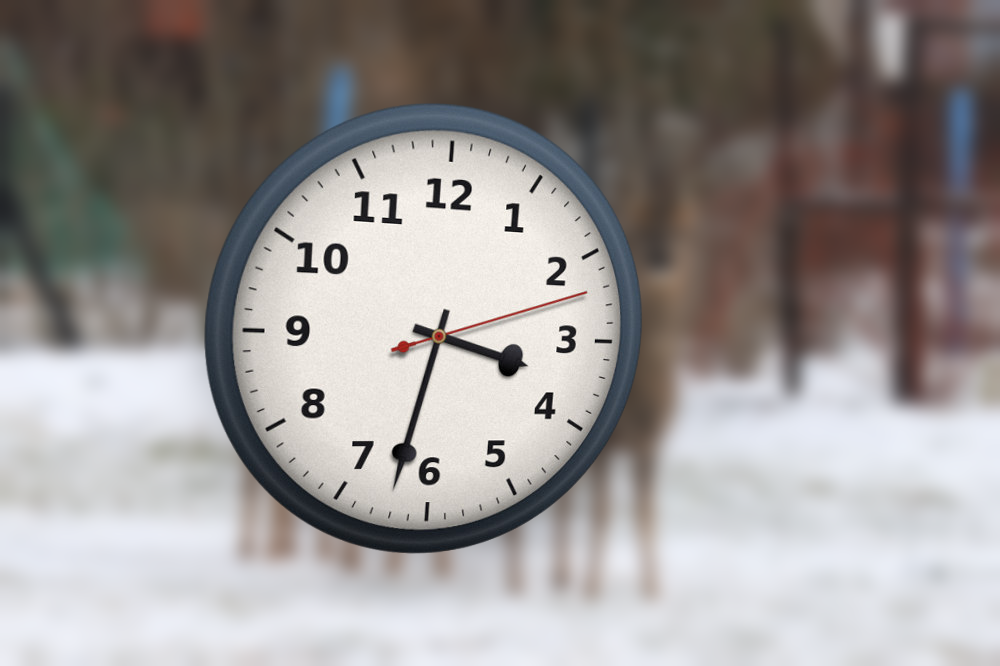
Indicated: 3,32,12
